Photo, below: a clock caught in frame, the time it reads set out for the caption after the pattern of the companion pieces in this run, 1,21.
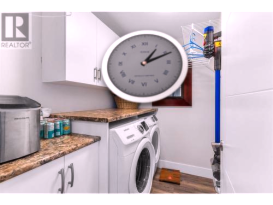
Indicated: 1,11
